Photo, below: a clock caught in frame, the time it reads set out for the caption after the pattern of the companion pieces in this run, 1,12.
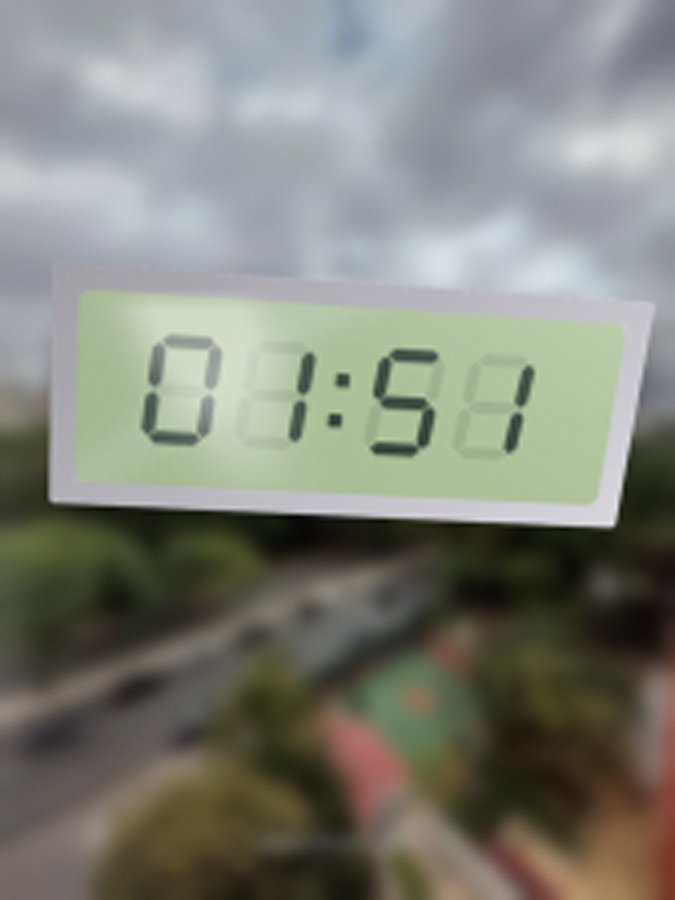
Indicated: 1,51
